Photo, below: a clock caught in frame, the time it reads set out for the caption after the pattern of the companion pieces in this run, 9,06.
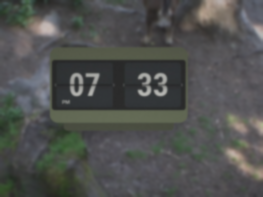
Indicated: 7,33
